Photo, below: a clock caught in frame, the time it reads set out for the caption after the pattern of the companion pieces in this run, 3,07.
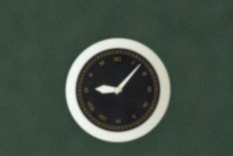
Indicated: 9,07
